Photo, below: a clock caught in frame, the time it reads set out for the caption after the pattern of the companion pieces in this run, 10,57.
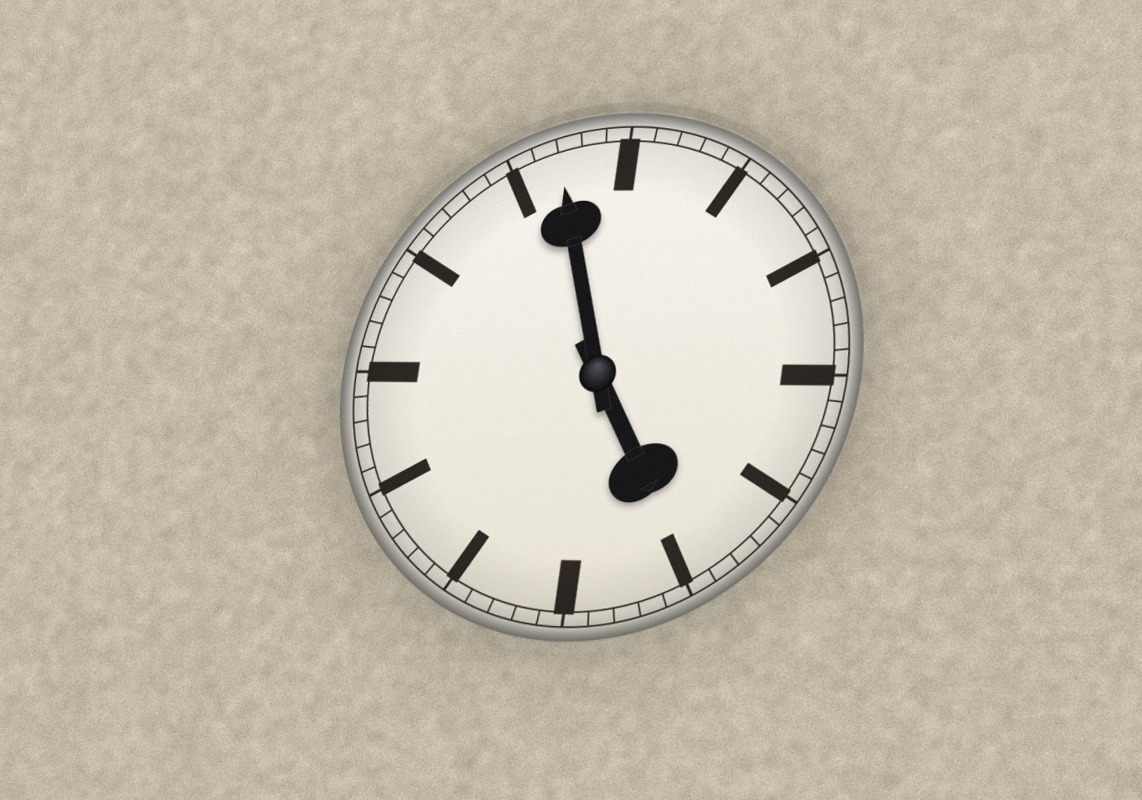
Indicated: 4,57
